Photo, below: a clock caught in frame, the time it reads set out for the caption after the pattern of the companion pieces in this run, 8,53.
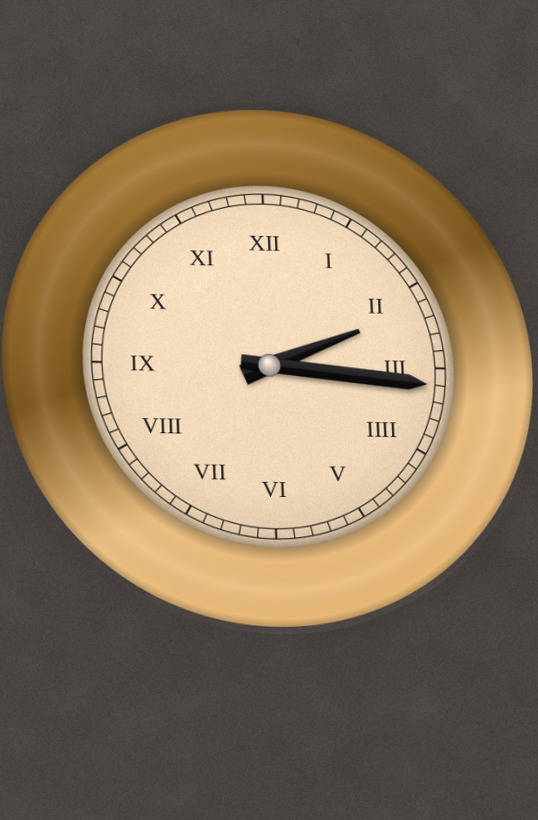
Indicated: 2,16
